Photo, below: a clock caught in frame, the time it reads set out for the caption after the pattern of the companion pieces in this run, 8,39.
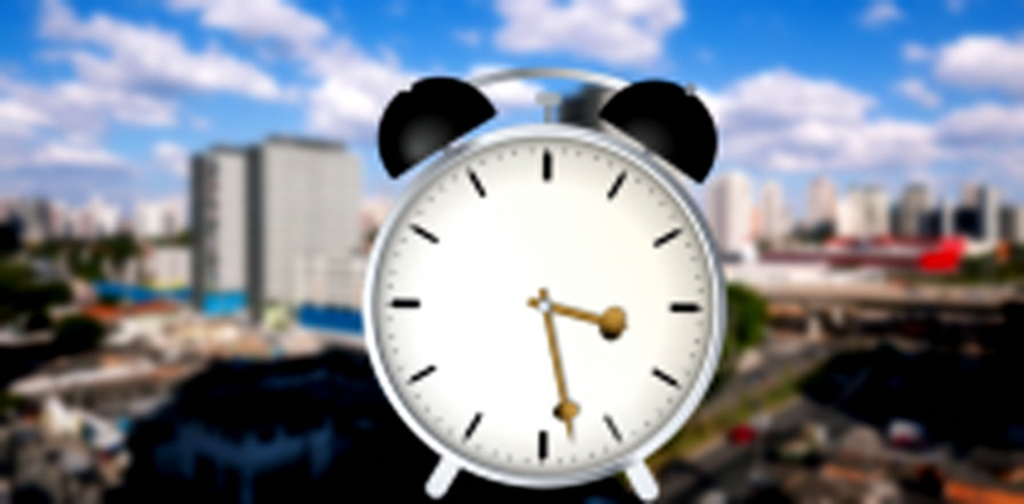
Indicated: 3,28
